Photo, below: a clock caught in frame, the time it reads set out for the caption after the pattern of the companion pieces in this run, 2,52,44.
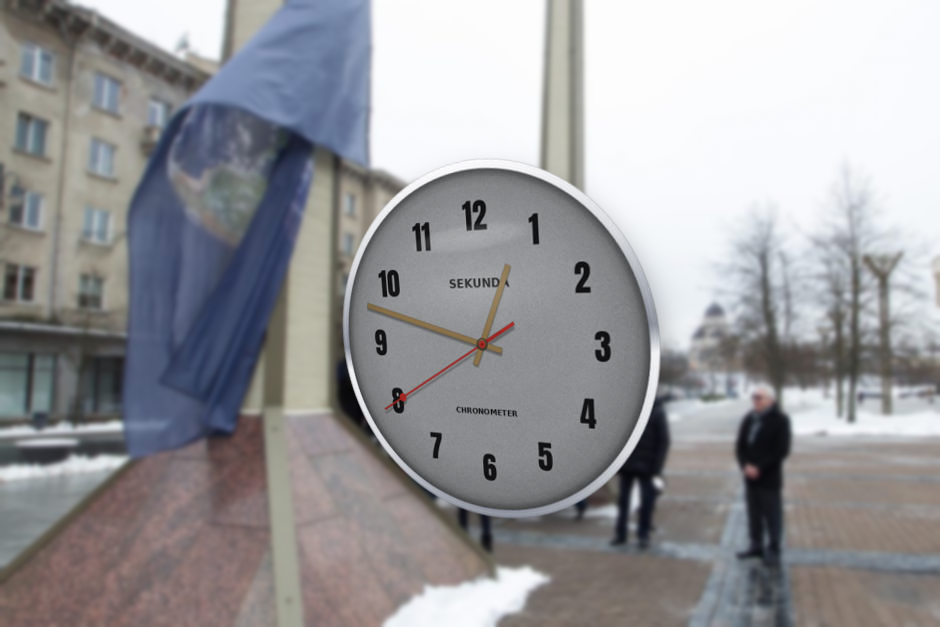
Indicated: 12,47,40
